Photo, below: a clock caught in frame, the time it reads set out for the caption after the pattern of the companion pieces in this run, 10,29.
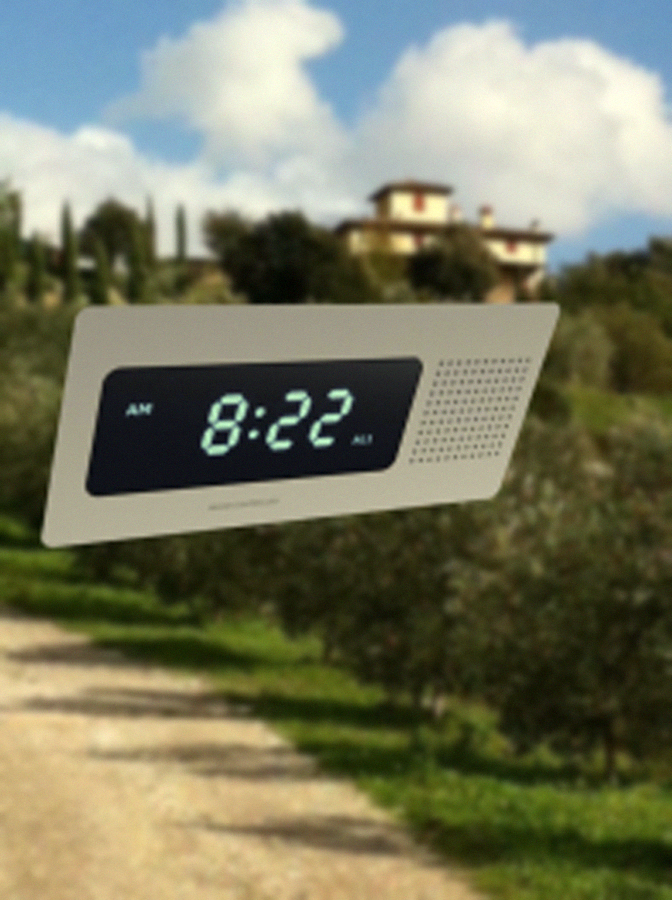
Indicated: 8,22
